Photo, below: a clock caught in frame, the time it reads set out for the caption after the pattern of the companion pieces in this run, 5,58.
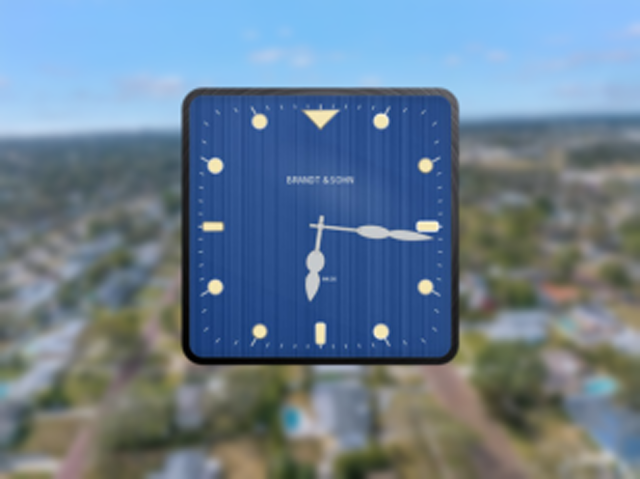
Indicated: 6,16
